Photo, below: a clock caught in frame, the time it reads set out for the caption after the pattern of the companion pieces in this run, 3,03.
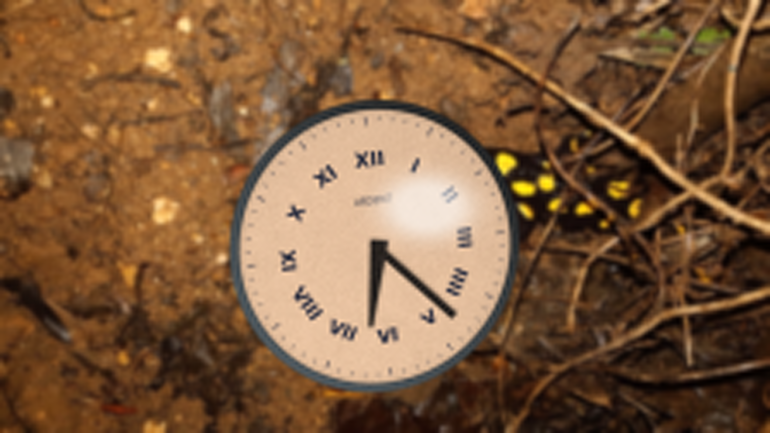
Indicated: 6,23
